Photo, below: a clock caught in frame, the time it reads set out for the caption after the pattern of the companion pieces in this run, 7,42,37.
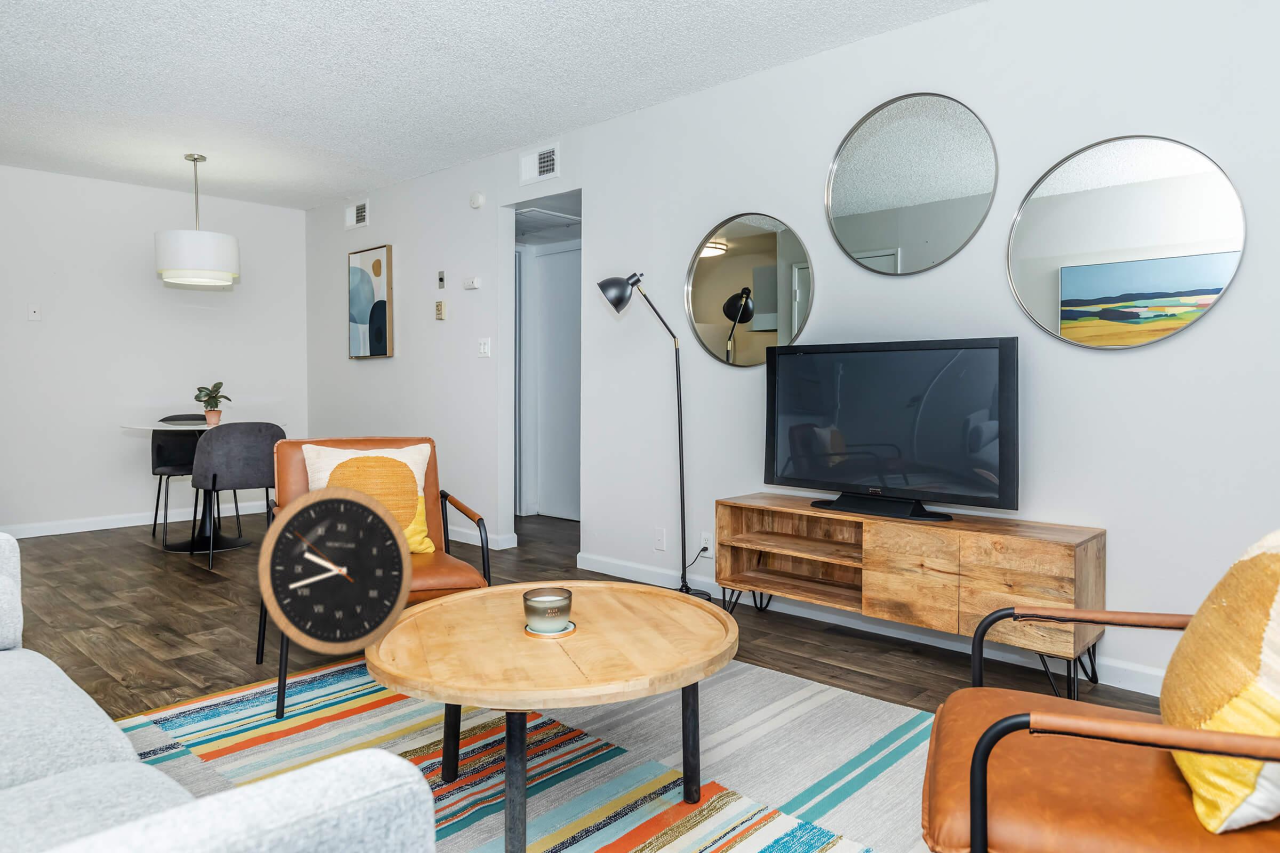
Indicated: 9,41,51
